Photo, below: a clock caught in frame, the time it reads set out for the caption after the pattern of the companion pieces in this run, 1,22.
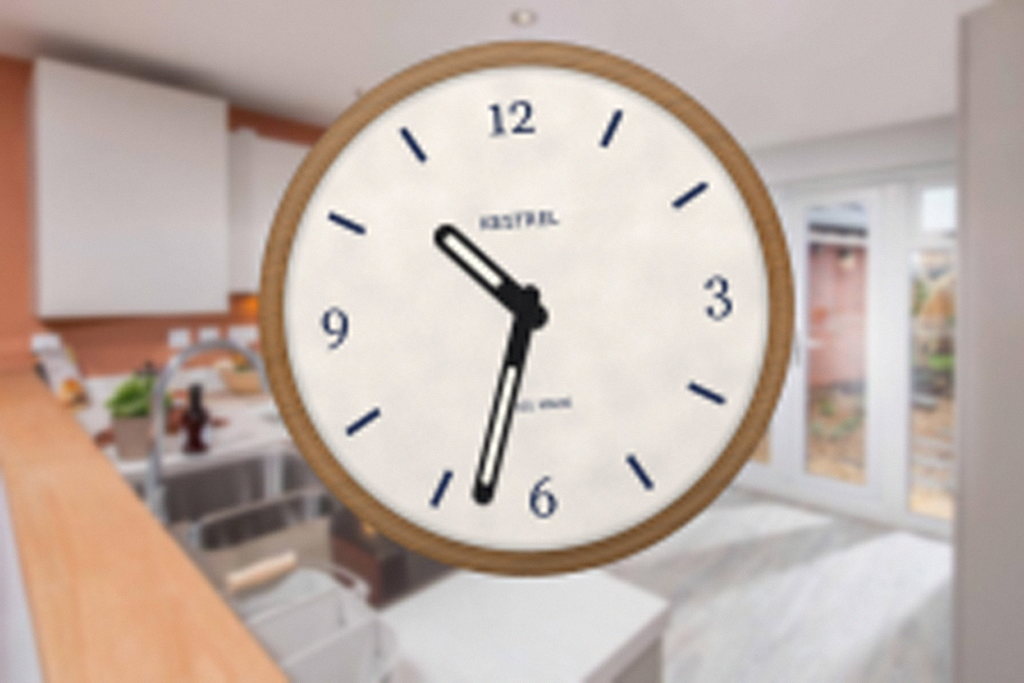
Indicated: 10,33
